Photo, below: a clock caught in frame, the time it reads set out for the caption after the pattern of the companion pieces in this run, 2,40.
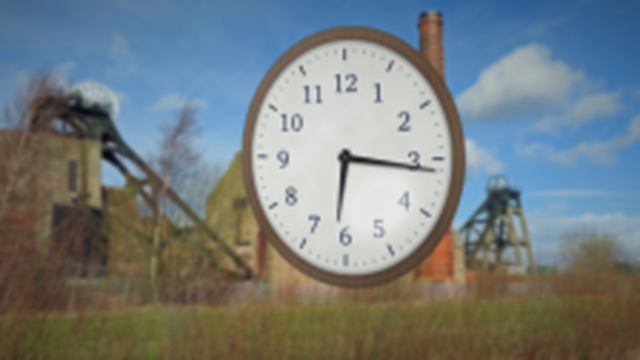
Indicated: 6,16
